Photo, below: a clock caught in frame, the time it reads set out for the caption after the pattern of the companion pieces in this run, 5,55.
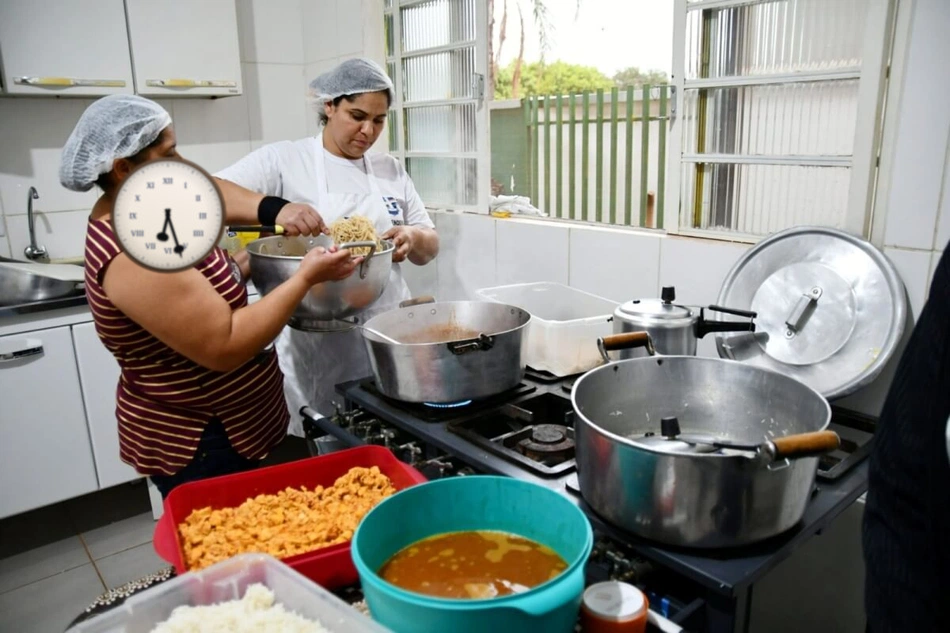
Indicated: 6,27
